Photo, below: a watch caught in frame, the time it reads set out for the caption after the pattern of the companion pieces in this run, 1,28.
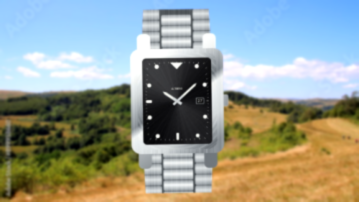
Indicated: 10,08
